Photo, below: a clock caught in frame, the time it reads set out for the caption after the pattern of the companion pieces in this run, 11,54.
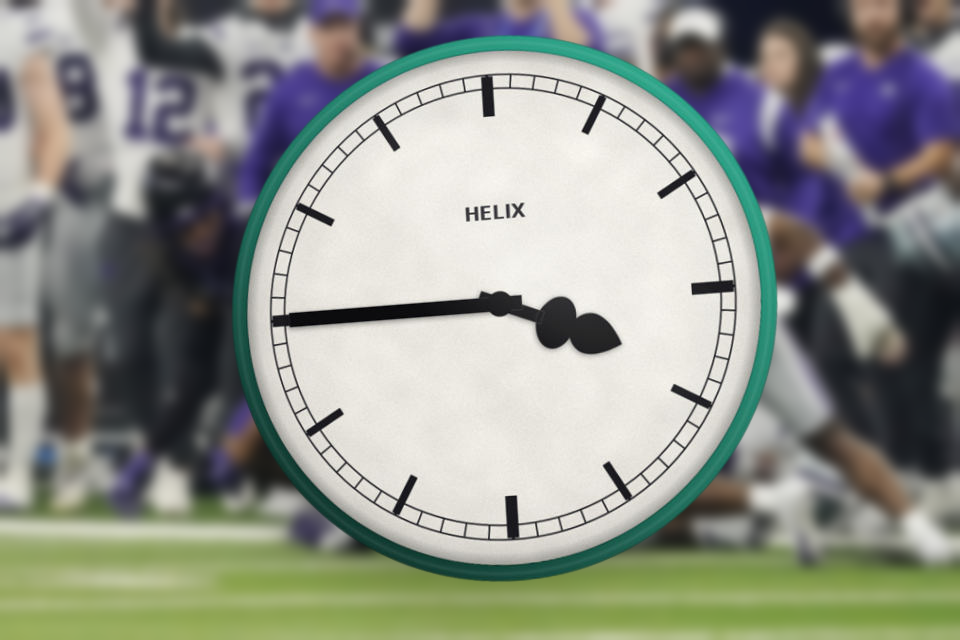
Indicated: 3,45
